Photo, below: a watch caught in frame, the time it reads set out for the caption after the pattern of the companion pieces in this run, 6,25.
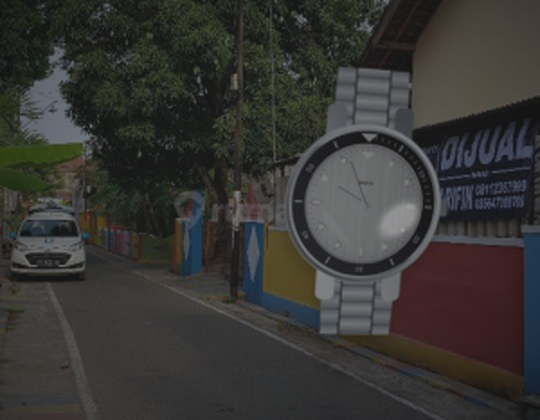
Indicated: 9,56
